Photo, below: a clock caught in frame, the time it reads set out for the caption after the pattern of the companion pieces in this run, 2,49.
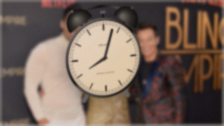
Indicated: 8,03
